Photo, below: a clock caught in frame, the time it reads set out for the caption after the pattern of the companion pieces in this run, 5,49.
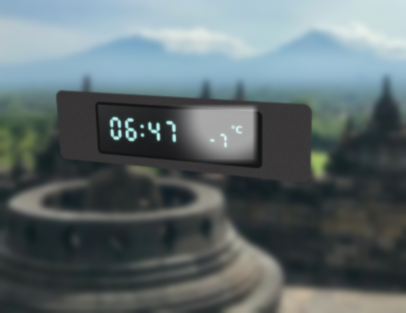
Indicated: 6,47
